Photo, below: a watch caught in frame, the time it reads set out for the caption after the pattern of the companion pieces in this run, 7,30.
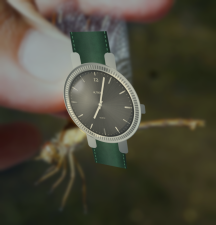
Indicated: 7,03
